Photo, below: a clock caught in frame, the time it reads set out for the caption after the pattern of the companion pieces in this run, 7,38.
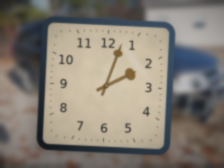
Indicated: 2,03
